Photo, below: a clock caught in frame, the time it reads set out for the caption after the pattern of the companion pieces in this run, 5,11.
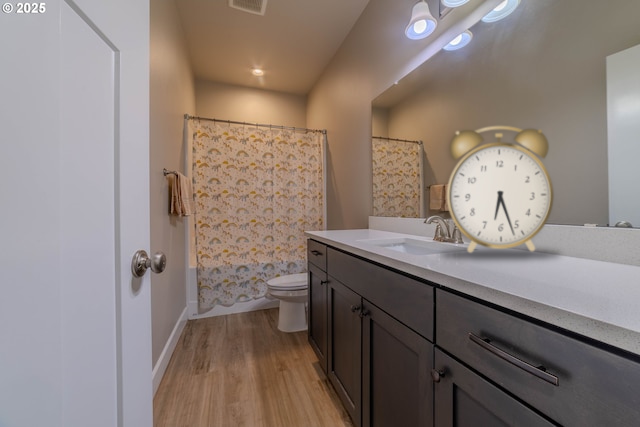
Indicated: 6,27
